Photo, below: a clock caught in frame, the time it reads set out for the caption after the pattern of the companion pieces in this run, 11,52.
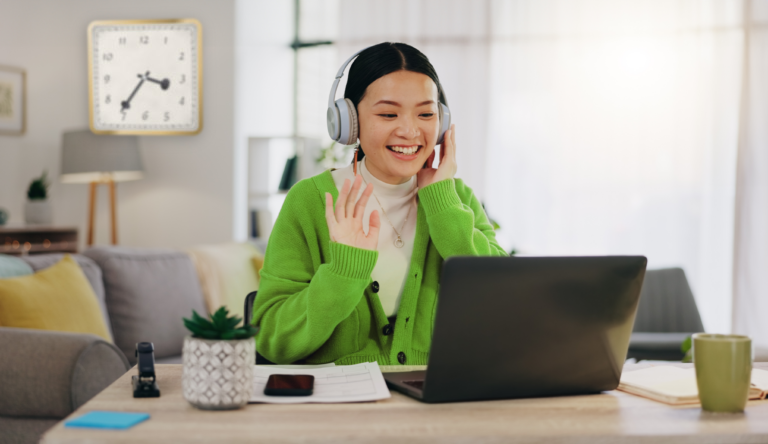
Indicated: 3,36
